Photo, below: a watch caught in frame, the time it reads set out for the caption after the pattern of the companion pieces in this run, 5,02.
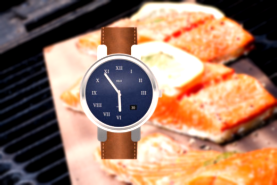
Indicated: 5,54
